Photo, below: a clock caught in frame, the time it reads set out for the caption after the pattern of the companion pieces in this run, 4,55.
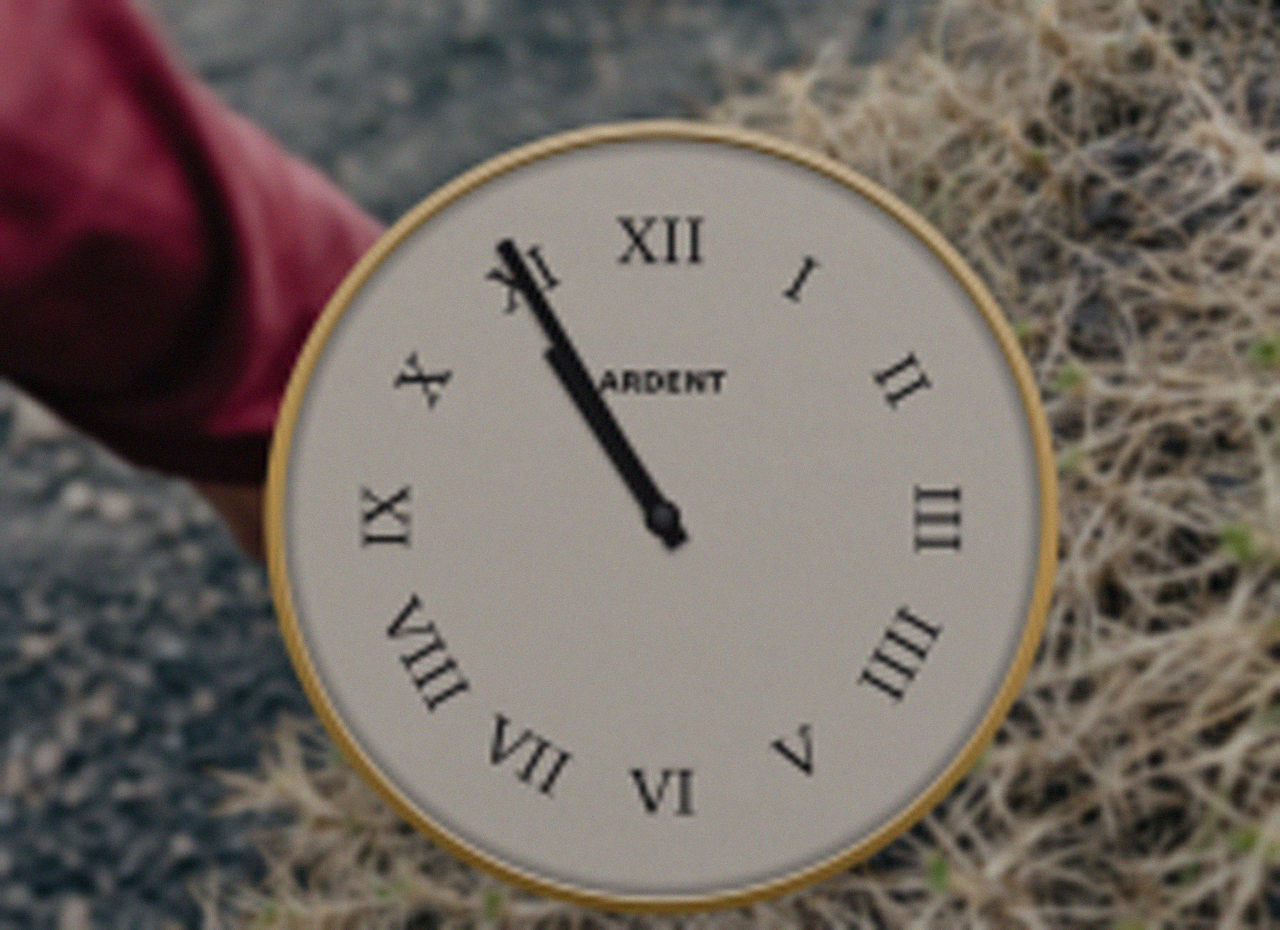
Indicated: 10,55
